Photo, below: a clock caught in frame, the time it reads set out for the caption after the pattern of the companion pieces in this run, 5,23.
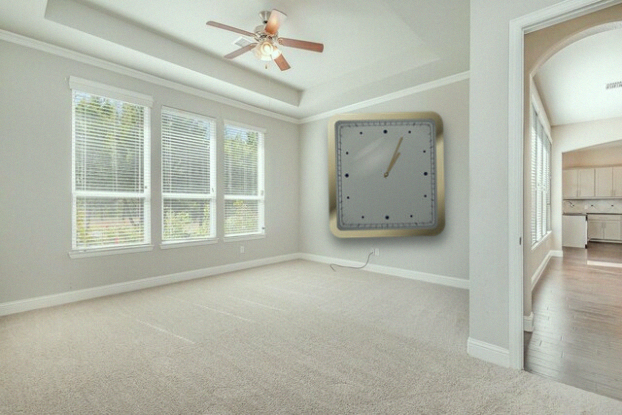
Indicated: 1,04
